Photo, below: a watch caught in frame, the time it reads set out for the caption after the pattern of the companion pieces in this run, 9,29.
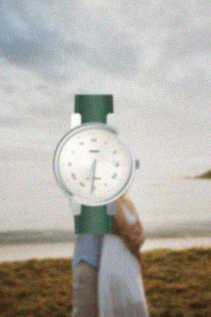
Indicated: 6,31
